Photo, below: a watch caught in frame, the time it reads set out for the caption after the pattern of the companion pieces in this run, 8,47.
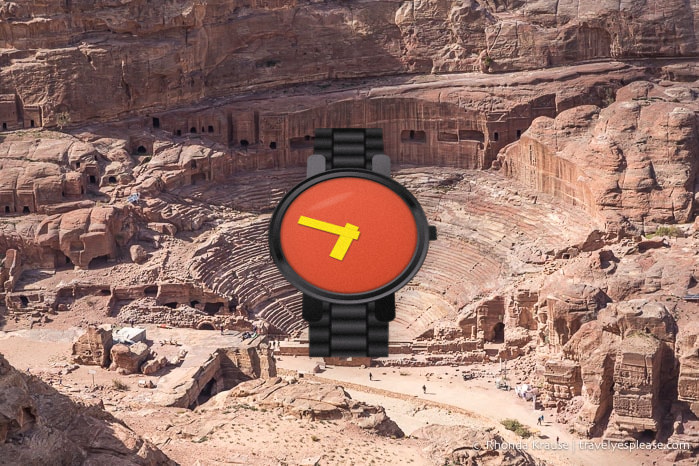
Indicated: 6,48
